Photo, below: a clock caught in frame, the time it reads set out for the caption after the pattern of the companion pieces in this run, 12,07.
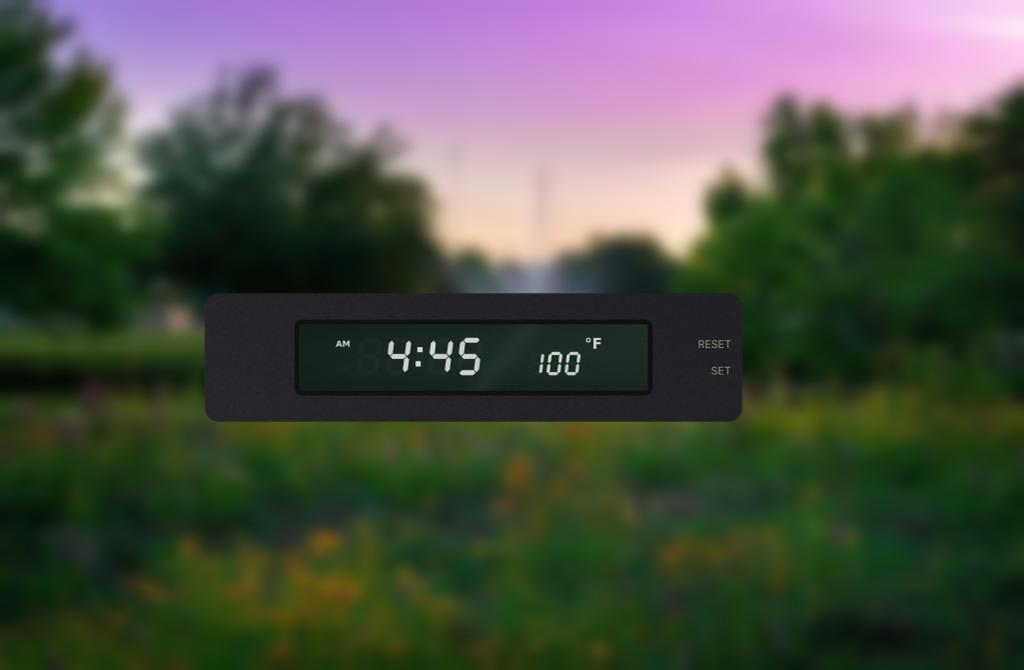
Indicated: 4,45
